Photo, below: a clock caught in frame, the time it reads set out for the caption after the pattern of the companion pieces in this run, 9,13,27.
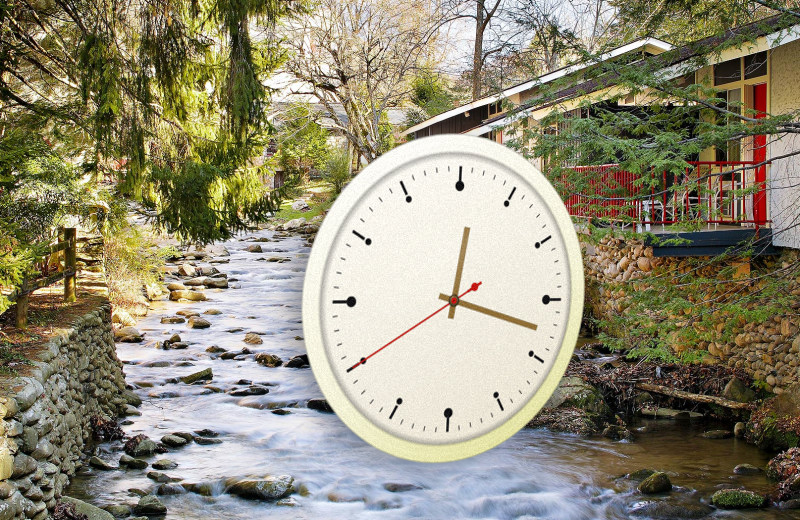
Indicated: 12,17,40
